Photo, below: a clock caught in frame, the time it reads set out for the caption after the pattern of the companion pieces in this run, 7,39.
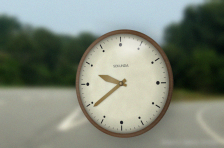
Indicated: 9,39
